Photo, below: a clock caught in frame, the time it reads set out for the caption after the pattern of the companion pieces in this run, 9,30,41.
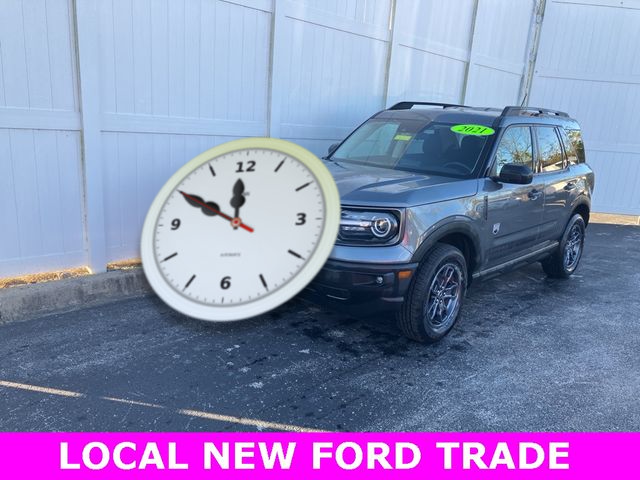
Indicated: 11,49,50
